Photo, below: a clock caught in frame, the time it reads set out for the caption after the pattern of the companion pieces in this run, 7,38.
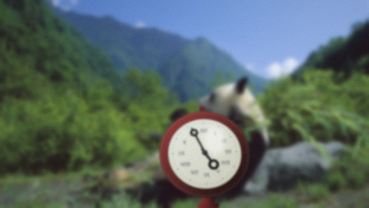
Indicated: 4,56
